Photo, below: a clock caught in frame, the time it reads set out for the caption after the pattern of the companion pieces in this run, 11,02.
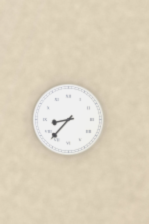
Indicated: 8,37
